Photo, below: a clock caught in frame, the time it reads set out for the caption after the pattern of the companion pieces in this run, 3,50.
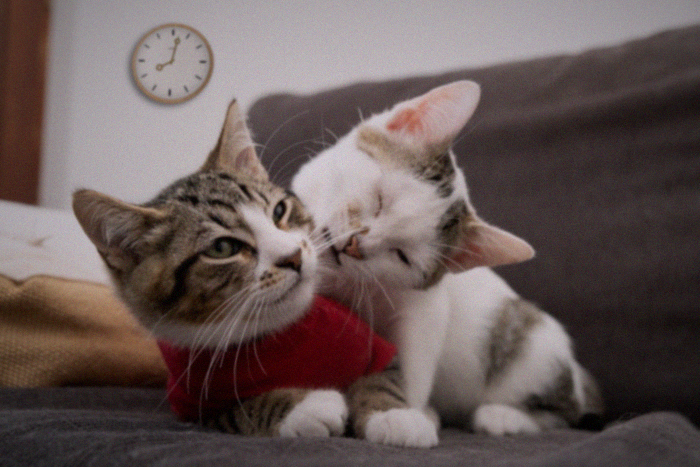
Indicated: 8,02
